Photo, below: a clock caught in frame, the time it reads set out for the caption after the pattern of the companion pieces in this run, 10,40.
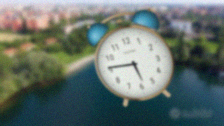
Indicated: 5,46
